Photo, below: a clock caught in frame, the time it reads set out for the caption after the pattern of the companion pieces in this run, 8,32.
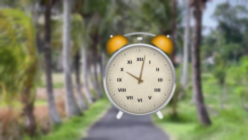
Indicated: 10,02
